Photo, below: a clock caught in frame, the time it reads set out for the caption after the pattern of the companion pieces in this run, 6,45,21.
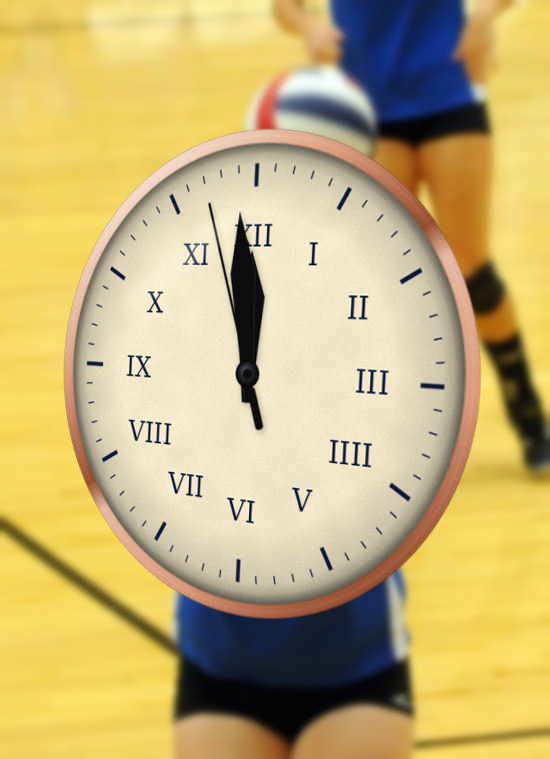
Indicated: 11,58,57
